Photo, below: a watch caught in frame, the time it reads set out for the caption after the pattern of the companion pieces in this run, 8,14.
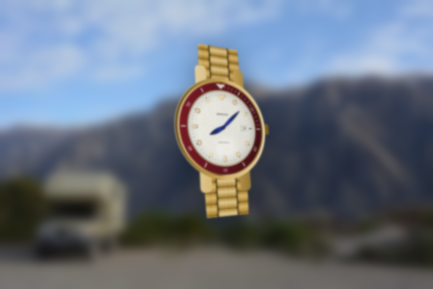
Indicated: 8,08
